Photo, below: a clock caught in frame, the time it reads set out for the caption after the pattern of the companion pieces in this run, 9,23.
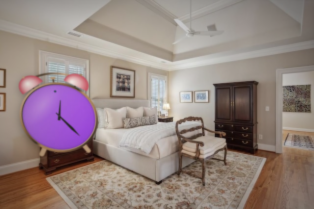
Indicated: 12,24
